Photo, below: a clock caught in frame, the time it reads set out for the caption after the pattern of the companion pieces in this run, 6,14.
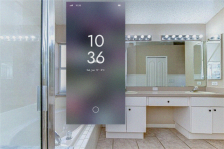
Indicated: 10,36
